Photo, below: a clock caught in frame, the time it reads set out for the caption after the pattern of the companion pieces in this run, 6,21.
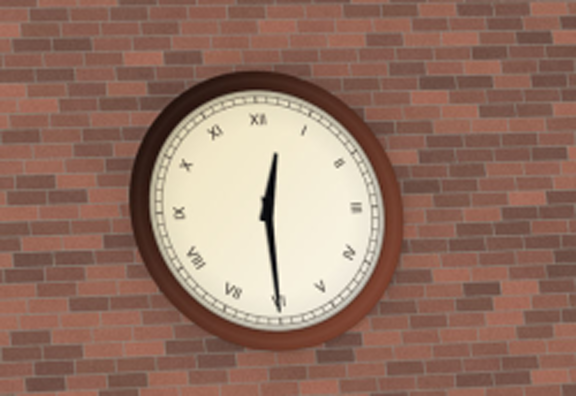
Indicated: 12,30
